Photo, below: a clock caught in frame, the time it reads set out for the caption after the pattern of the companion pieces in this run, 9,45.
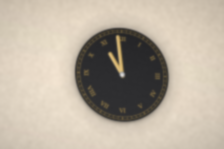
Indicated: 10,59
